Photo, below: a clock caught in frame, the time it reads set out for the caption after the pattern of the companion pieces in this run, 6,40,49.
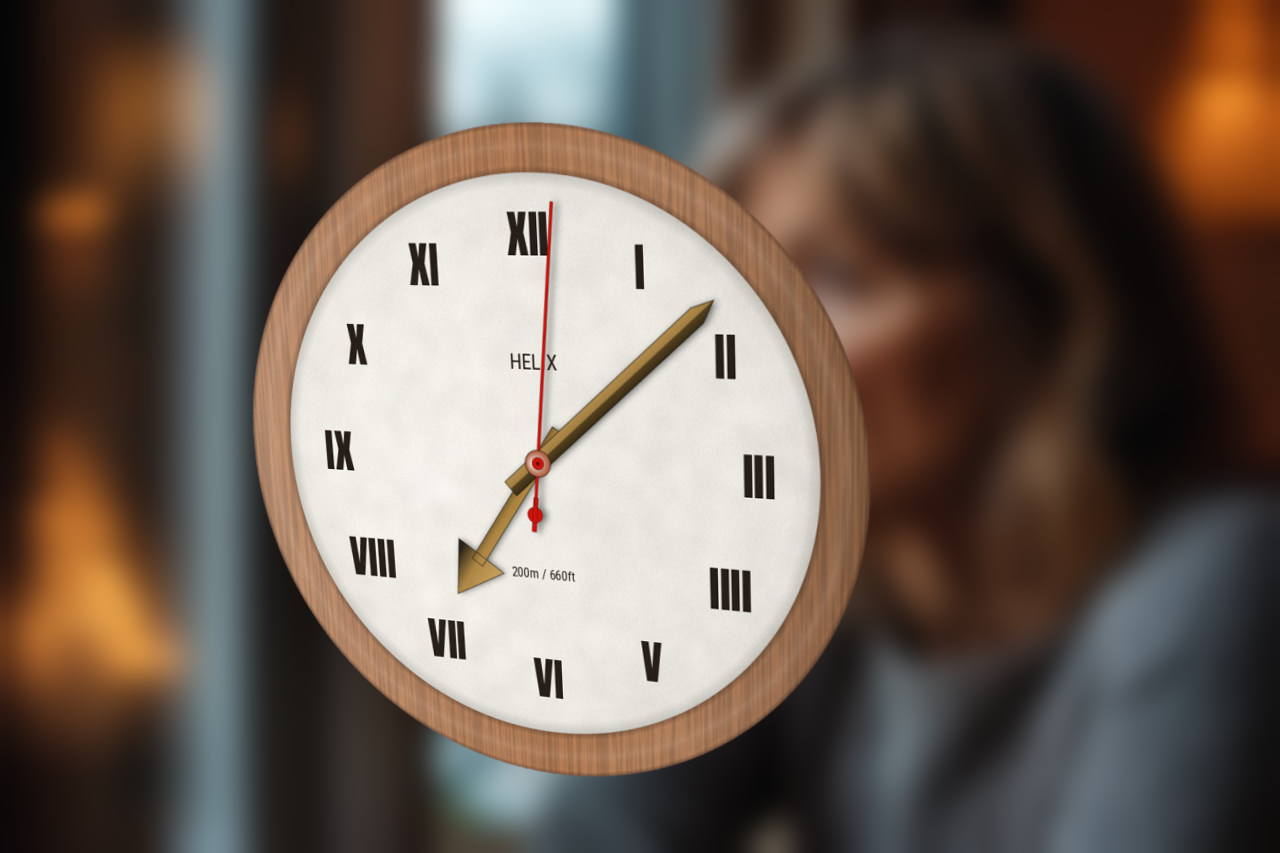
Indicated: 7,08,01
